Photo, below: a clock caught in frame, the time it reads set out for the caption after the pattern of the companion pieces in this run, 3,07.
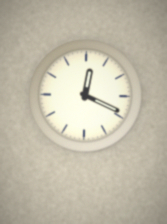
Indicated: 12,19
